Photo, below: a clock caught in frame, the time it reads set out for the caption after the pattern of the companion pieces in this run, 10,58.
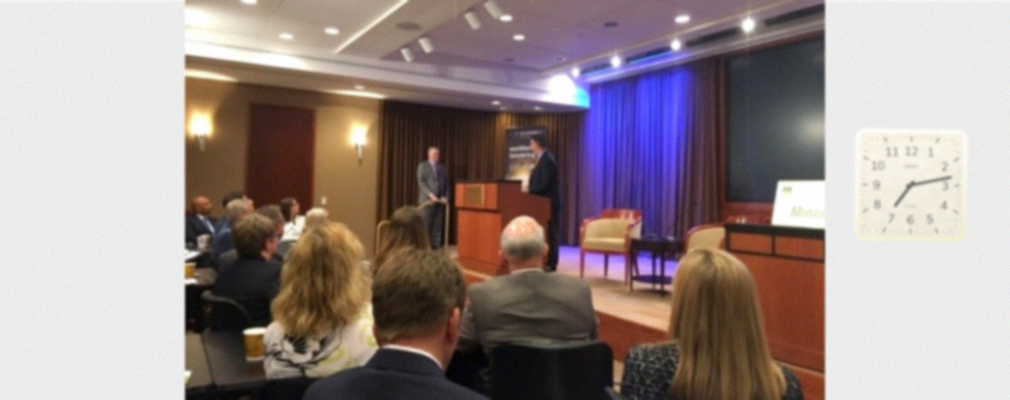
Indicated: 7,13
